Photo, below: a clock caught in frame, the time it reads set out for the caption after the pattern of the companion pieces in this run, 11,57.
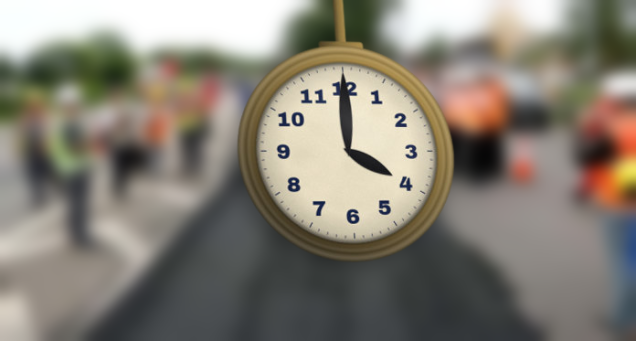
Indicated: 4,00
